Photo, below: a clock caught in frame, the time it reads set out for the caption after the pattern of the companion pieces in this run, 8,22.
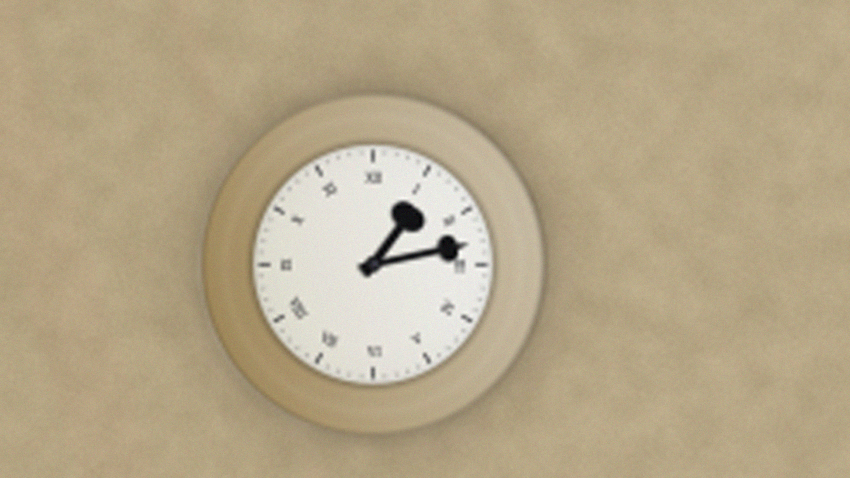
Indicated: 1,13
